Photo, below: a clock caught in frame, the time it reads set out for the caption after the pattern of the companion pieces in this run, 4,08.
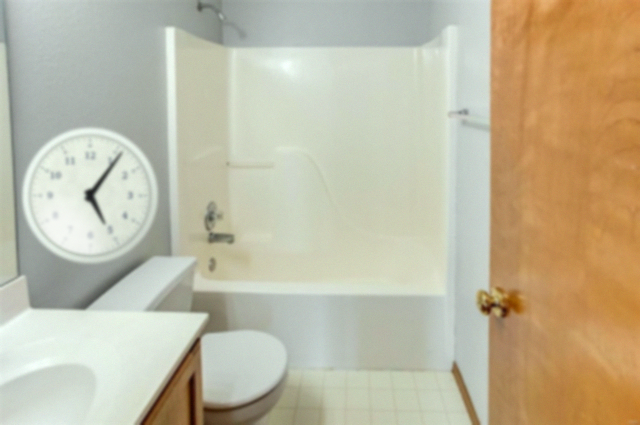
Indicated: 5,06
